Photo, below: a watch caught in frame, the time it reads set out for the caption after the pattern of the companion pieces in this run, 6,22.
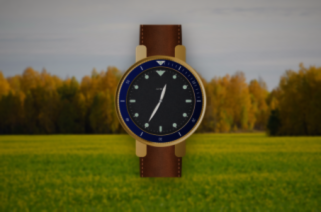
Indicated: 12,35
